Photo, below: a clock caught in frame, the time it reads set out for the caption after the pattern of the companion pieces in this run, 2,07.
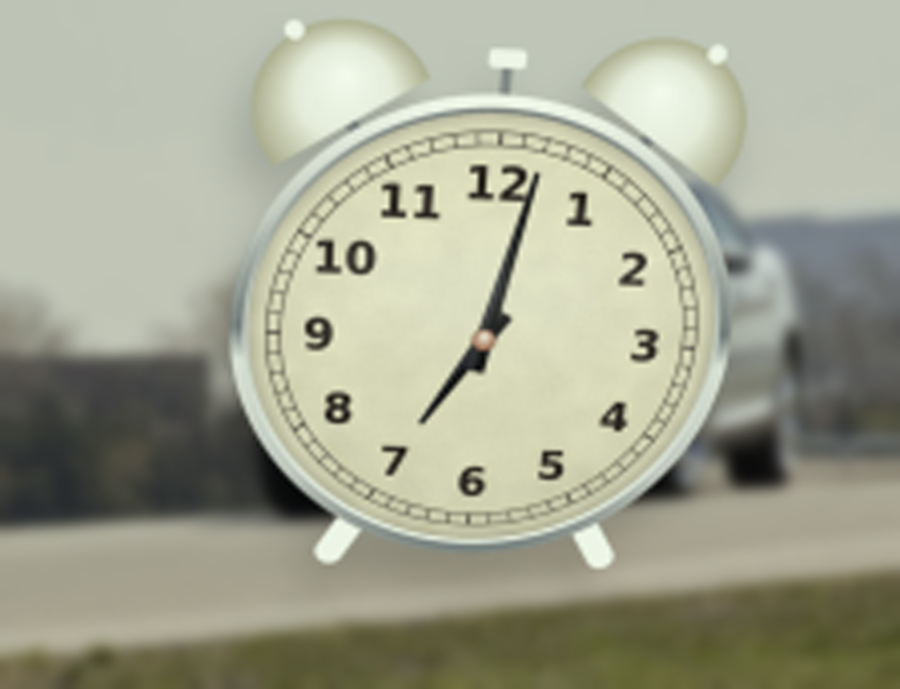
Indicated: 7,02
